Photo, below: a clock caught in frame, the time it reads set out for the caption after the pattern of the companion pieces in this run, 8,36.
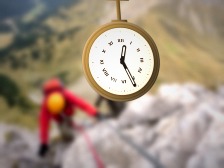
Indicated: 12,26
